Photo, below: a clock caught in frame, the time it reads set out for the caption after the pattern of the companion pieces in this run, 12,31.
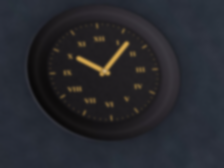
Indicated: 10,07
